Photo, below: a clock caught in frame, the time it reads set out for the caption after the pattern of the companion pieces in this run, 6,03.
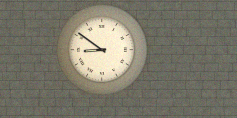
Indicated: 8,51
